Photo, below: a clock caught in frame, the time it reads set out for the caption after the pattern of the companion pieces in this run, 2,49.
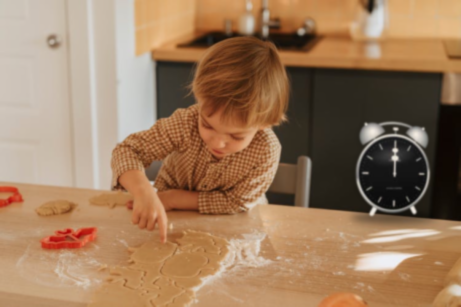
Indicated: 12,00
